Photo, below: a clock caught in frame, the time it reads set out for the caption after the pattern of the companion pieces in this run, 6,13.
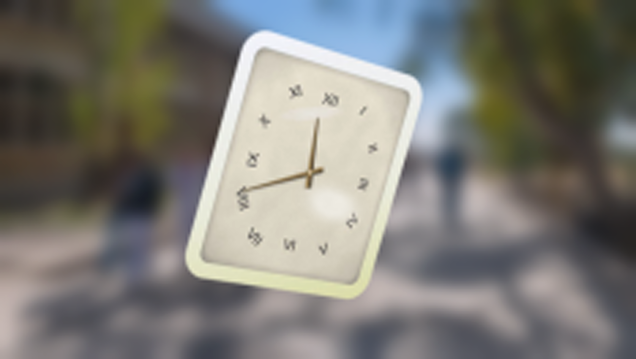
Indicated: 11,41
